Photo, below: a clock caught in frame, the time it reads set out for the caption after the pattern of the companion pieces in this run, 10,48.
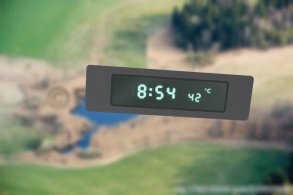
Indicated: 8,54
